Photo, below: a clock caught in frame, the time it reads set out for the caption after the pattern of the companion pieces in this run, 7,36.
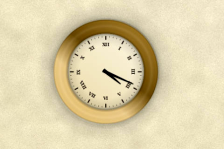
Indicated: 4,19
